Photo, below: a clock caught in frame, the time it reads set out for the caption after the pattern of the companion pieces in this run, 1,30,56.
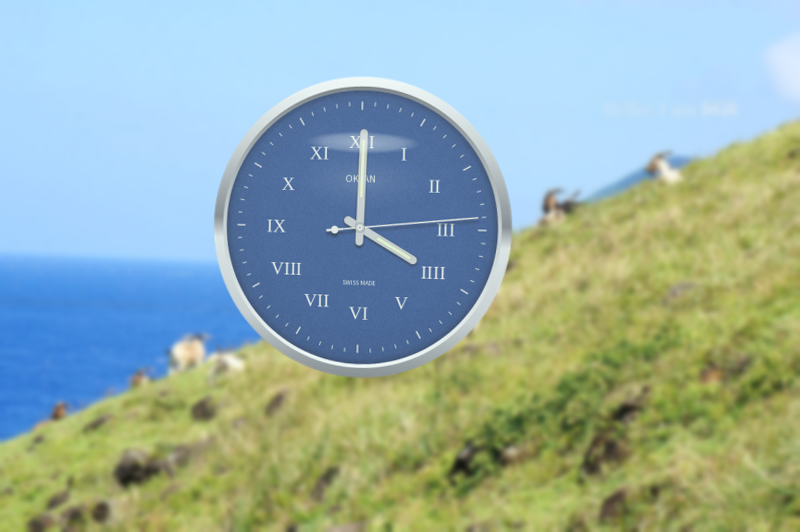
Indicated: 4,00,14
